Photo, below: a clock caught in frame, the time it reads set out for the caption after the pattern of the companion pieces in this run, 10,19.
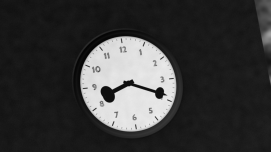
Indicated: 8,19
